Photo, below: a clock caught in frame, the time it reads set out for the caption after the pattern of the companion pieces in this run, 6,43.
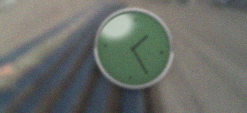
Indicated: 1,24
